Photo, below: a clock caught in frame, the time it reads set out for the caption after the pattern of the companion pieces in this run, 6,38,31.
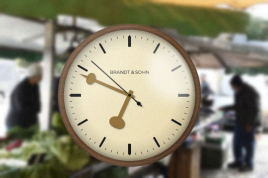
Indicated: 6,48,52
